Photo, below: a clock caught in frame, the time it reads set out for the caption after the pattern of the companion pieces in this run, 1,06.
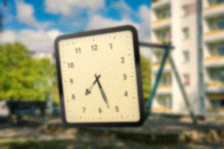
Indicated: 7,27
